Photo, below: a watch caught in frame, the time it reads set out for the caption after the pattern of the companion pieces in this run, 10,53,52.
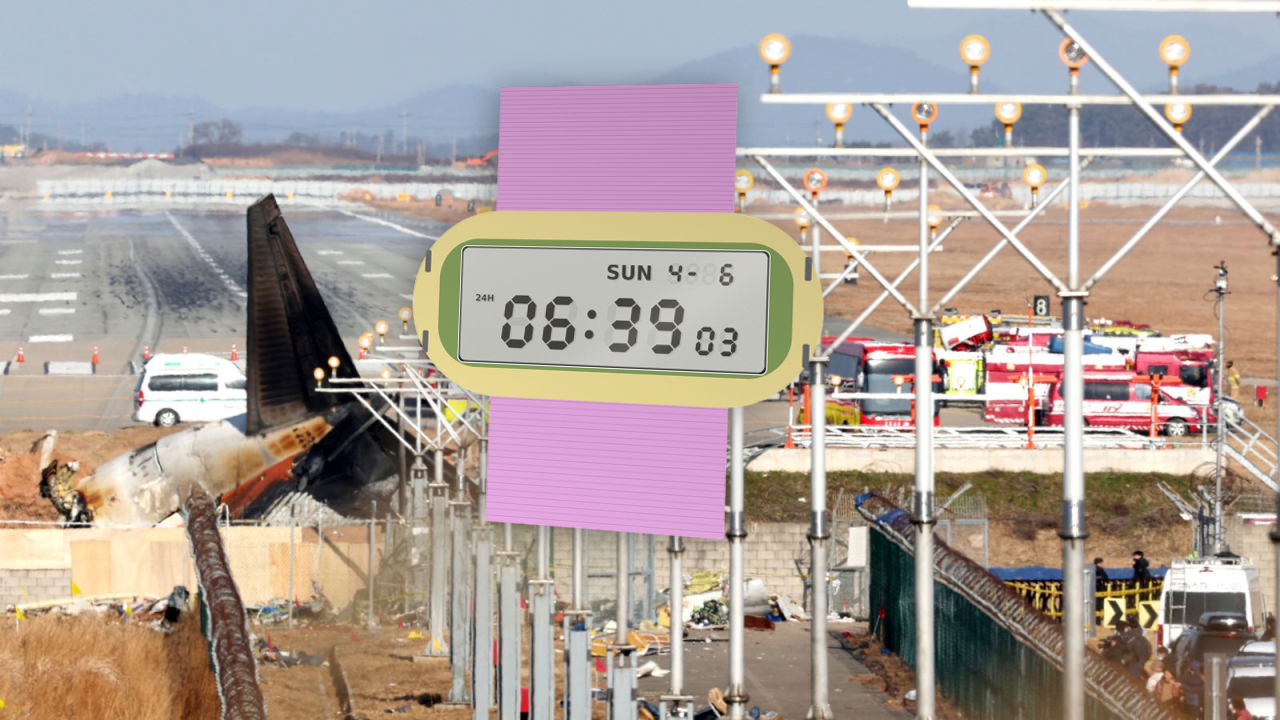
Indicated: 6,39,03
